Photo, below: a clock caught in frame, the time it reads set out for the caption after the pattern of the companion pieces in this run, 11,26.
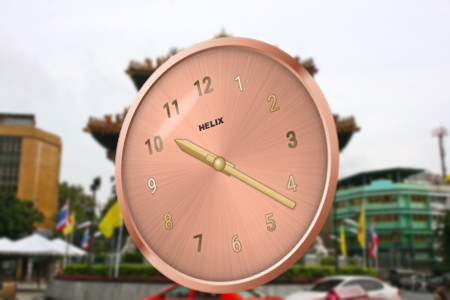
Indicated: 10,22
